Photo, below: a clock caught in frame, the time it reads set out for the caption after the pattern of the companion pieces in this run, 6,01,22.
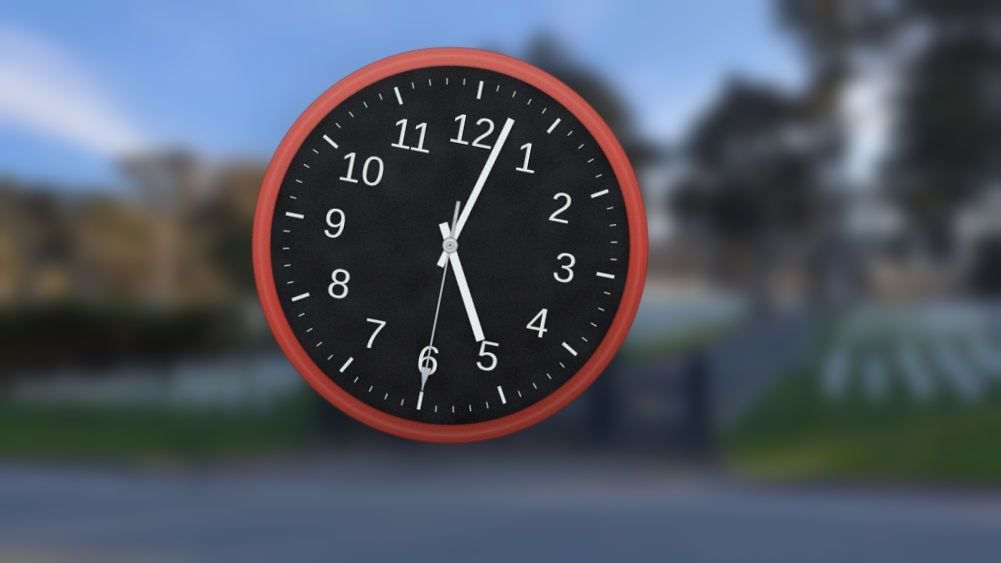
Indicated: 5,02,30
